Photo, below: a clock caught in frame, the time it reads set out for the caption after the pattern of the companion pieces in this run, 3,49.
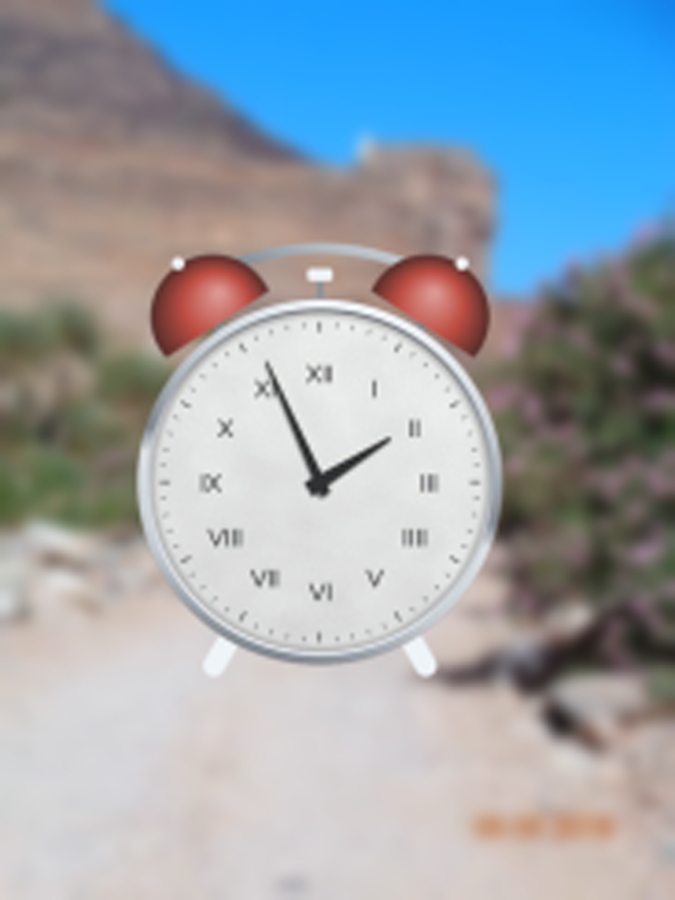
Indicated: 1,56
